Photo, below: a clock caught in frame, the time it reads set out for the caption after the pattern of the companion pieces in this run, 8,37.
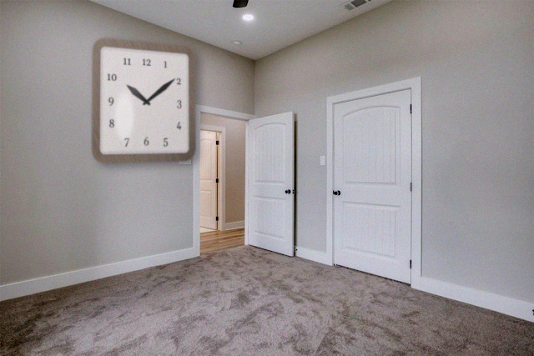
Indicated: 10,09
